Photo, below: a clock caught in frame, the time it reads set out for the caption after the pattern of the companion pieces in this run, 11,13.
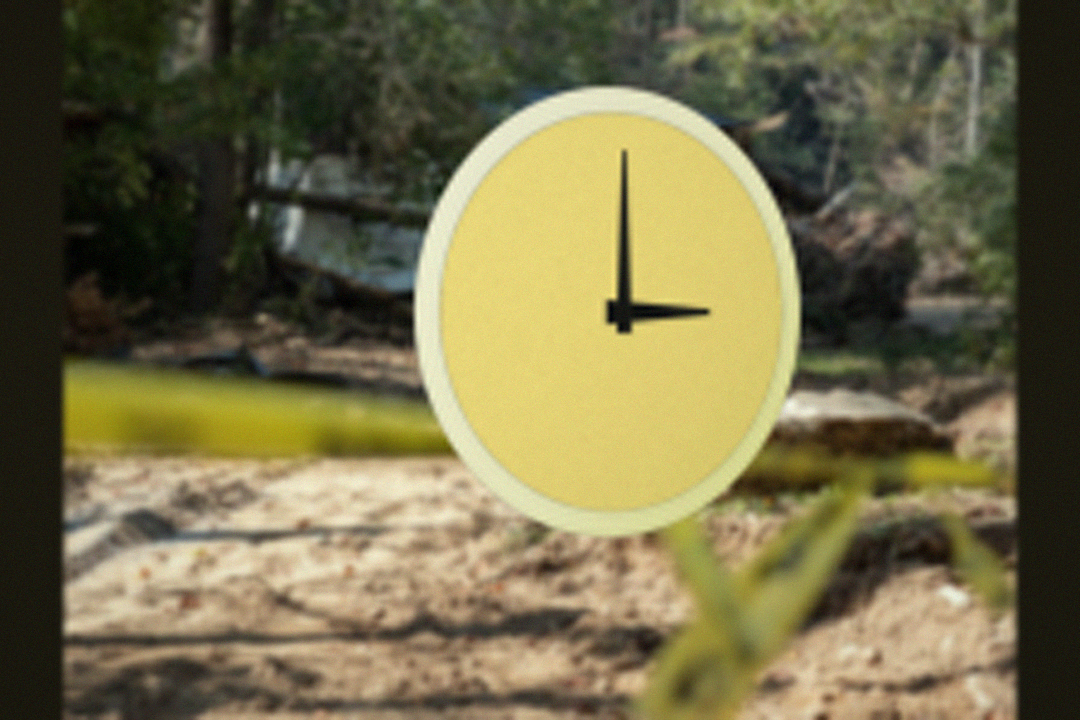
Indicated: 3,00
